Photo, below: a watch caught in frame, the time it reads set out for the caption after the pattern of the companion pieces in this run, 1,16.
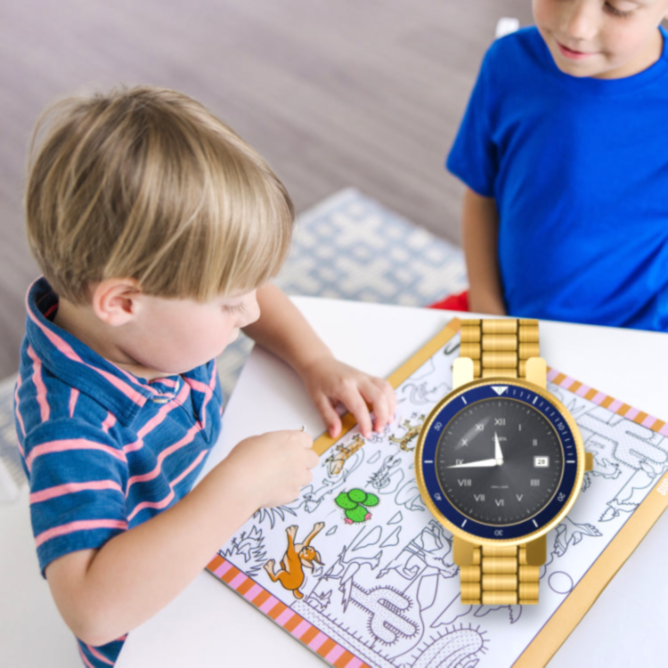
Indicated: 11,44
